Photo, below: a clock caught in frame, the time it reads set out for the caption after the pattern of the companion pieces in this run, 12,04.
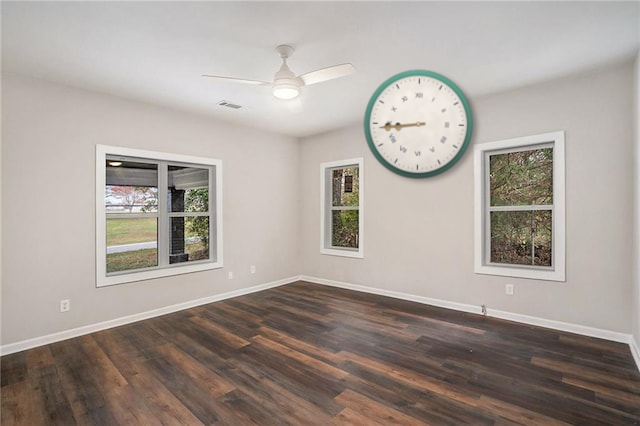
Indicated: 8,44
